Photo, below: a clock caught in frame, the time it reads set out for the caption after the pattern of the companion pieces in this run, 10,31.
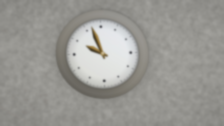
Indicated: 9,57
